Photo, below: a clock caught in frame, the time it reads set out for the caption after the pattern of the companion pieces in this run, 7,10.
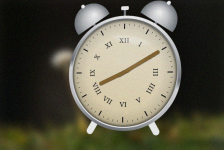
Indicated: 8,10
